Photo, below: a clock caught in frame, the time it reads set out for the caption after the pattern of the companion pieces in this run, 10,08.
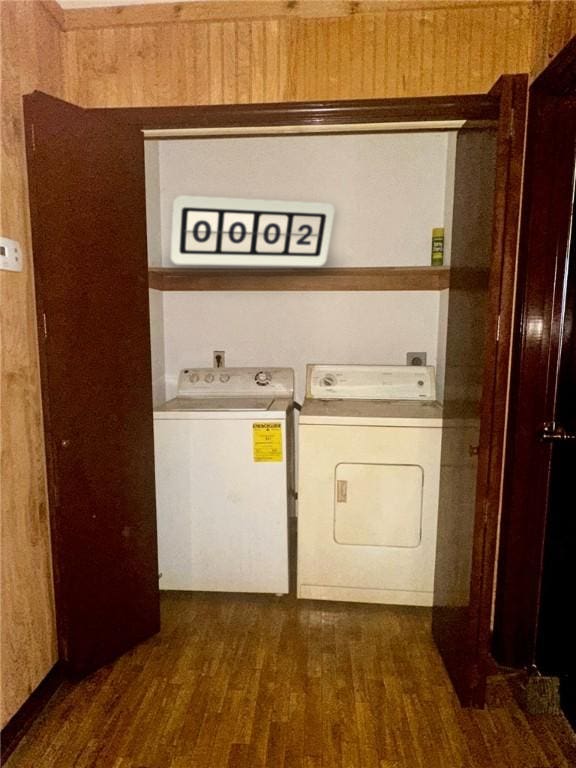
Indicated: 0,02
